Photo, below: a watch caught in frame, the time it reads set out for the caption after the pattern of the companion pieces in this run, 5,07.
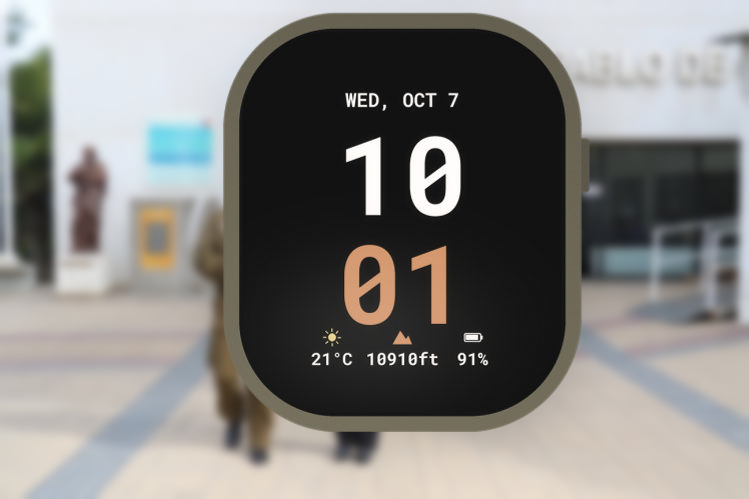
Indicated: 10,01
